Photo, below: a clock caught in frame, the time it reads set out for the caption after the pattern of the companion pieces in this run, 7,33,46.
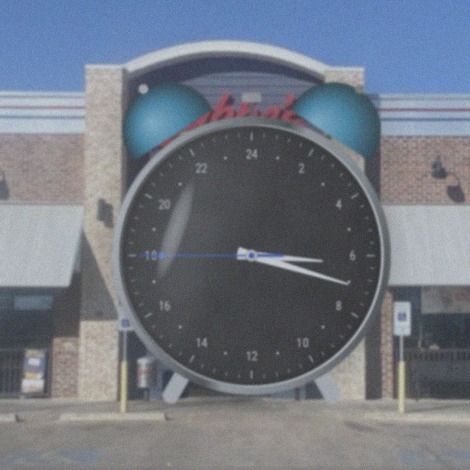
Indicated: 6,17,45
